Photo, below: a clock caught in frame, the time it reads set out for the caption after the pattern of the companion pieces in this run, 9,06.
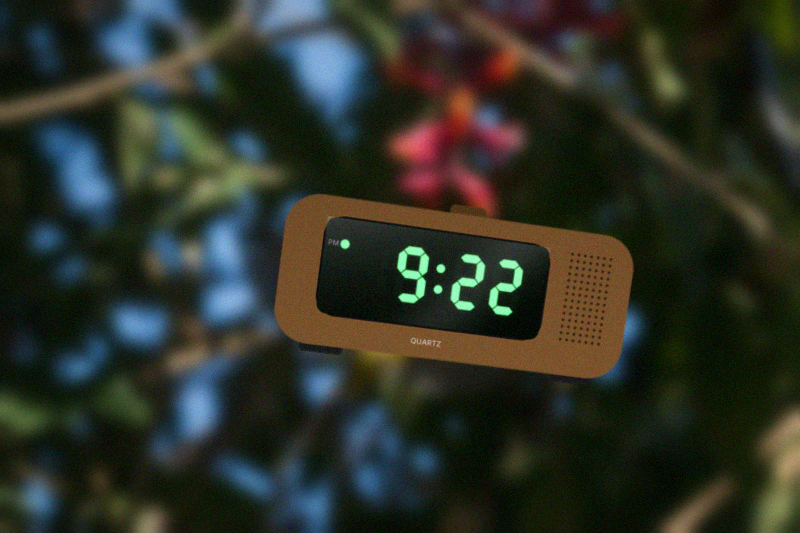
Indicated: 9,22
